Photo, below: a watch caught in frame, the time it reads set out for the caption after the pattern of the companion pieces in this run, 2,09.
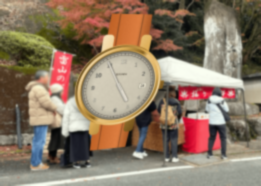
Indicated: 4,55
